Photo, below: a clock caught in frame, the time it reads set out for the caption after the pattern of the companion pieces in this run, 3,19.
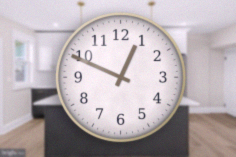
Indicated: 12,49
